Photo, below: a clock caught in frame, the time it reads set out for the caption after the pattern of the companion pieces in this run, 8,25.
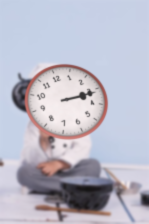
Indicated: 3,16
